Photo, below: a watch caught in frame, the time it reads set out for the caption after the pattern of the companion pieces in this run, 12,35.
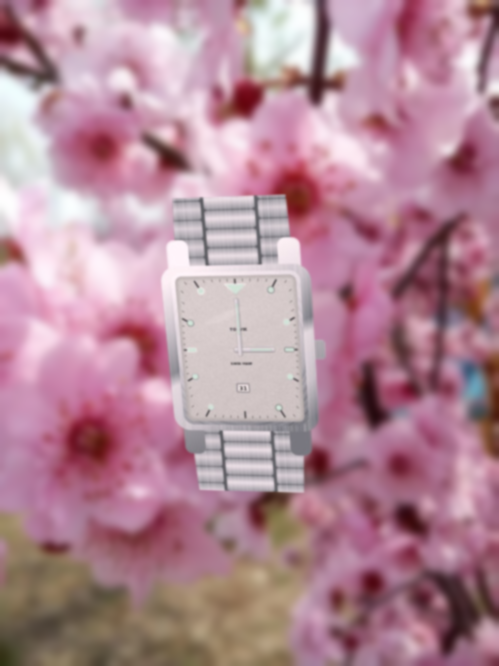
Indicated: 3,00
